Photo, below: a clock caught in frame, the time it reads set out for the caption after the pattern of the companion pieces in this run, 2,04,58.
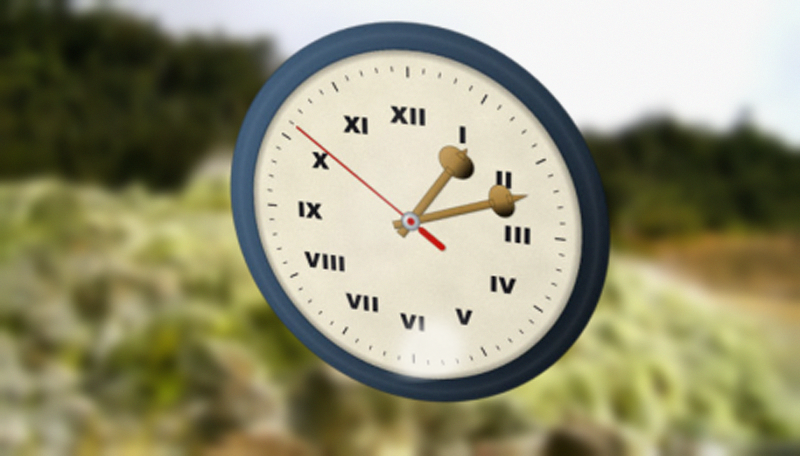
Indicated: 1,11,51
